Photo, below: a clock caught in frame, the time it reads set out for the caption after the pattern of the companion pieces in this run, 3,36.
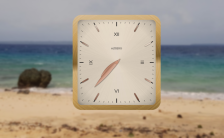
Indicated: 7,37
